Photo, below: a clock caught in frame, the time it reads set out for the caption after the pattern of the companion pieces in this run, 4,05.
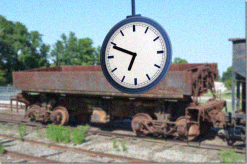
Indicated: 6,49
